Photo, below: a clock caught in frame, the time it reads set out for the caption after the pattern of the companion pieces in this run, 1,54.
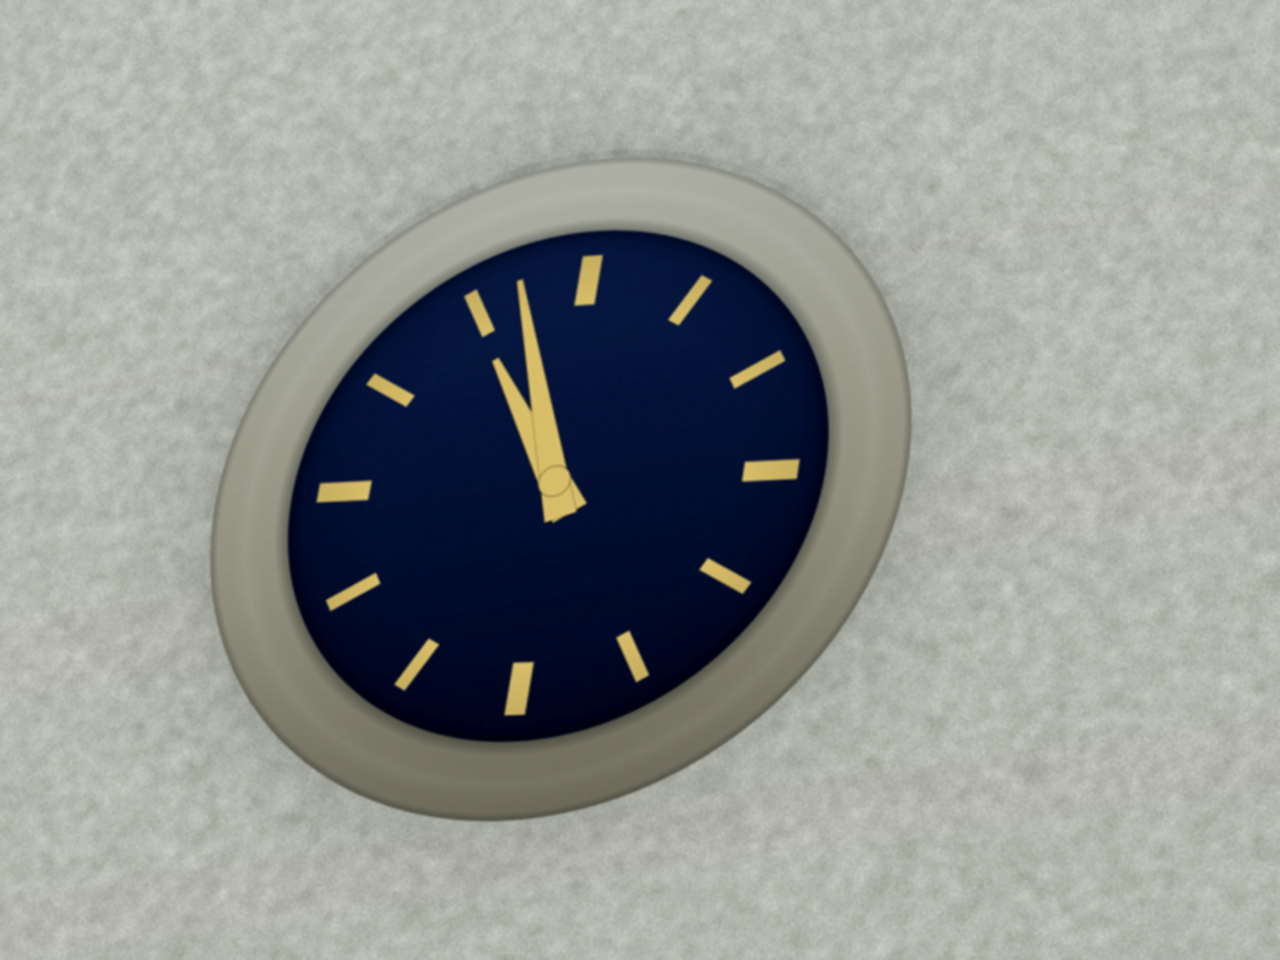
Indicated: 10,57
